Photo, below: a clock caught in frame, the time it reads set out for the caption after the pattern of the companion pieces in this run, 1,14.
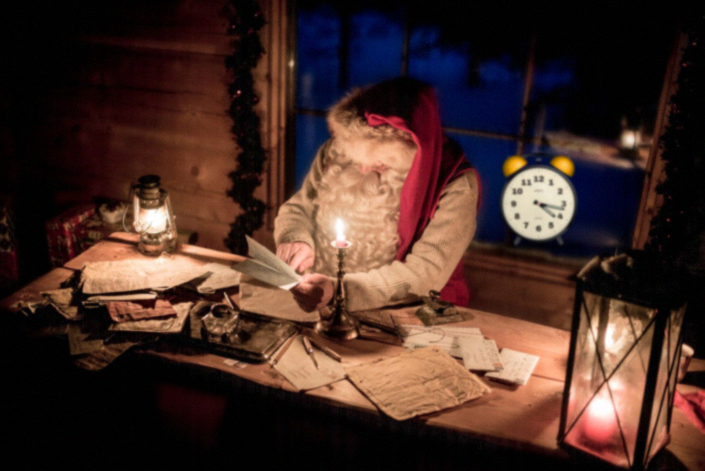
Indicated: 4,17
